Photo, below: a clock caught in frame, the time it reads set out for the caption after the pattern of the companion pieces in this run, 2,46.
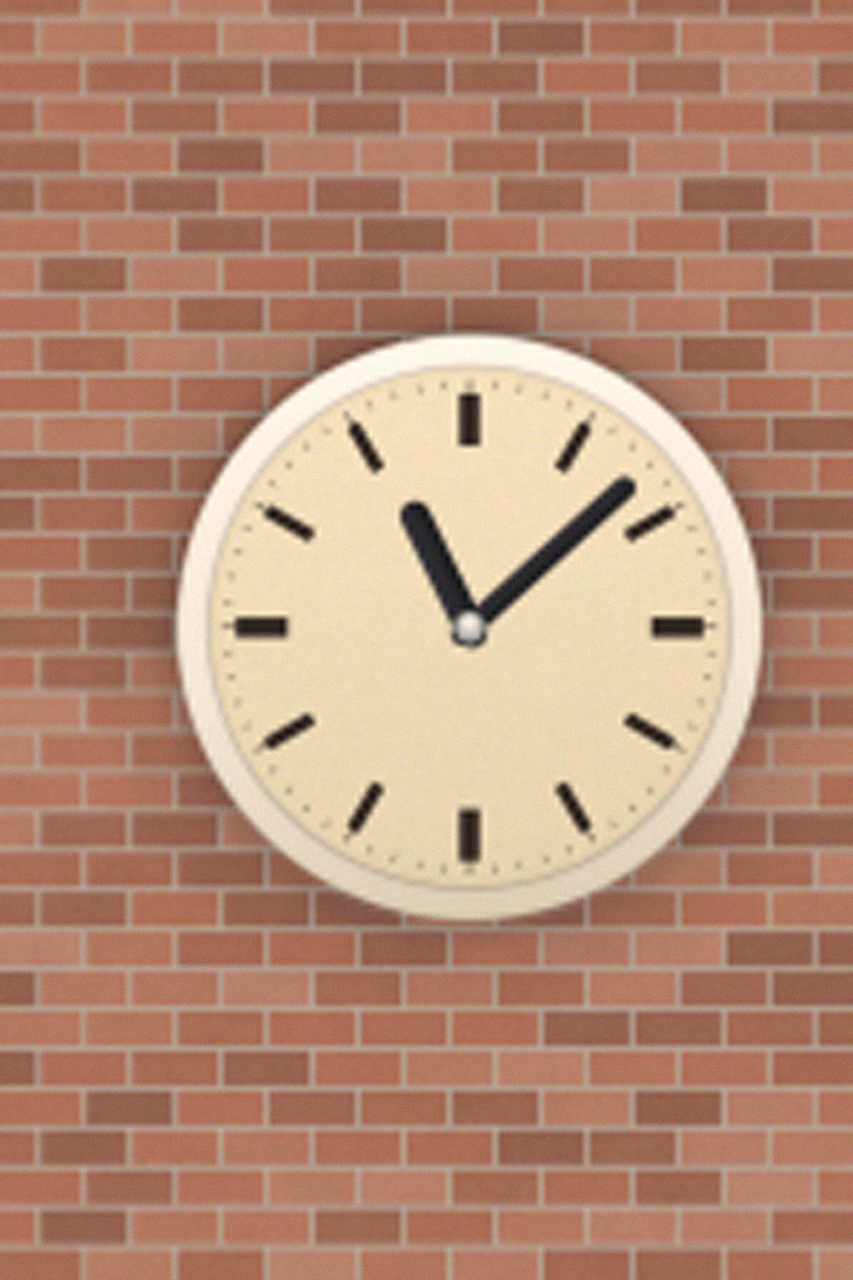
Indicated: 11,08
